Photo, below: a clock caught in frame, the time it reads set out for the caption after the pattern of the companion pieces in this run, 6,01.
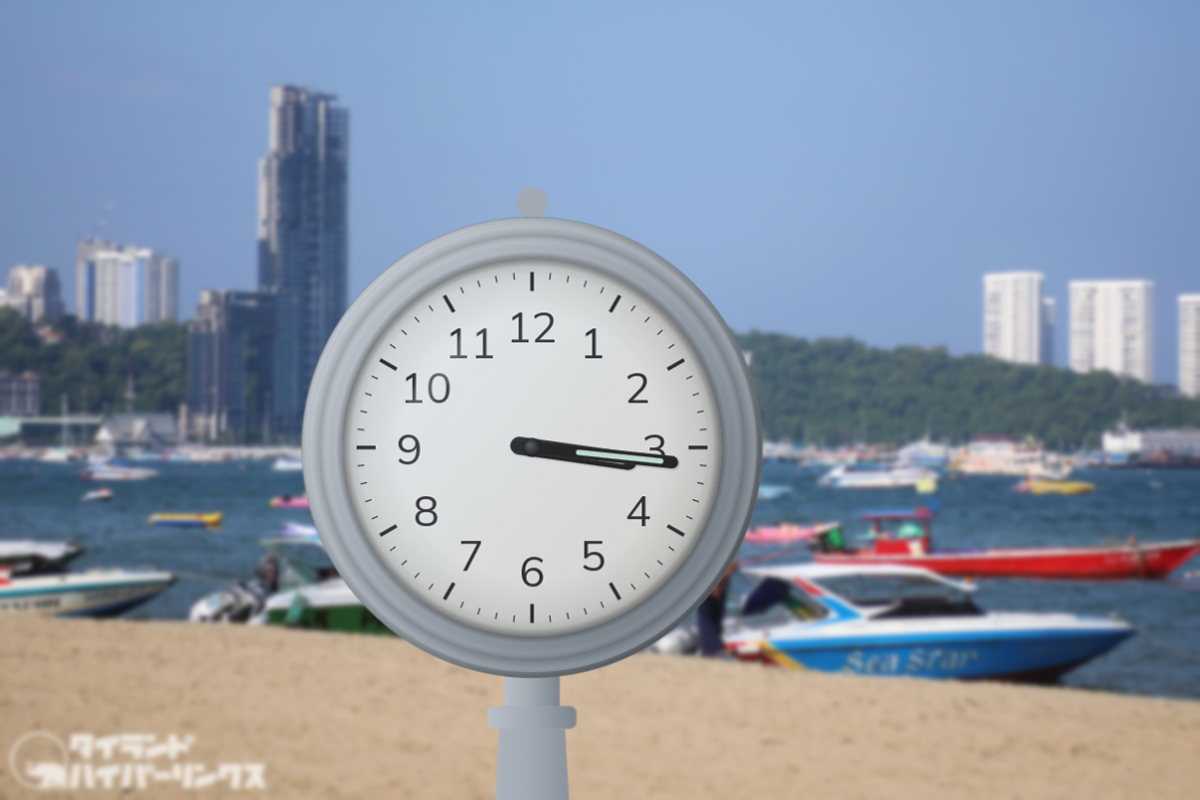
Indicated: 3,16
